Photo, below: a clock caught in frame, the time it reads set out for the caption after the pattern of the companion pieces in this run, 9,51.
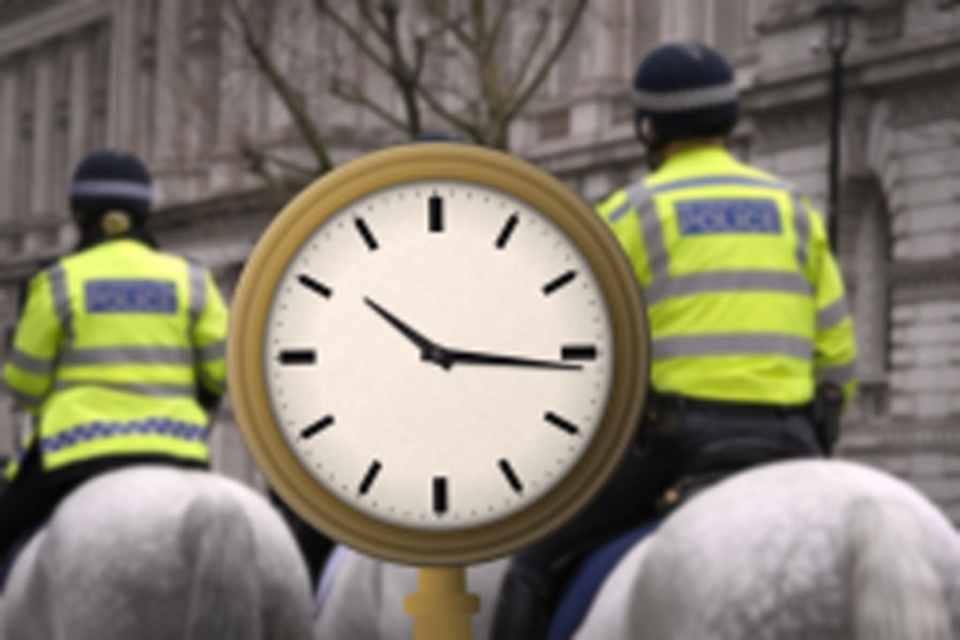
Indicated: 10,16
